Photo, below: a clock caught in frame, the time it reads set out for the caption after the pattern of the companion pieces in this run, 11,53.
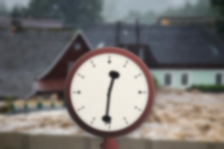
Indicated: 12,31
